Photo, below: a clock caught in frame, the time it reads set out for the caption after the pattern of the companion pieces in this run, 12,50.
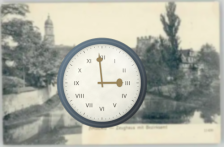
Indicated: 2,59
